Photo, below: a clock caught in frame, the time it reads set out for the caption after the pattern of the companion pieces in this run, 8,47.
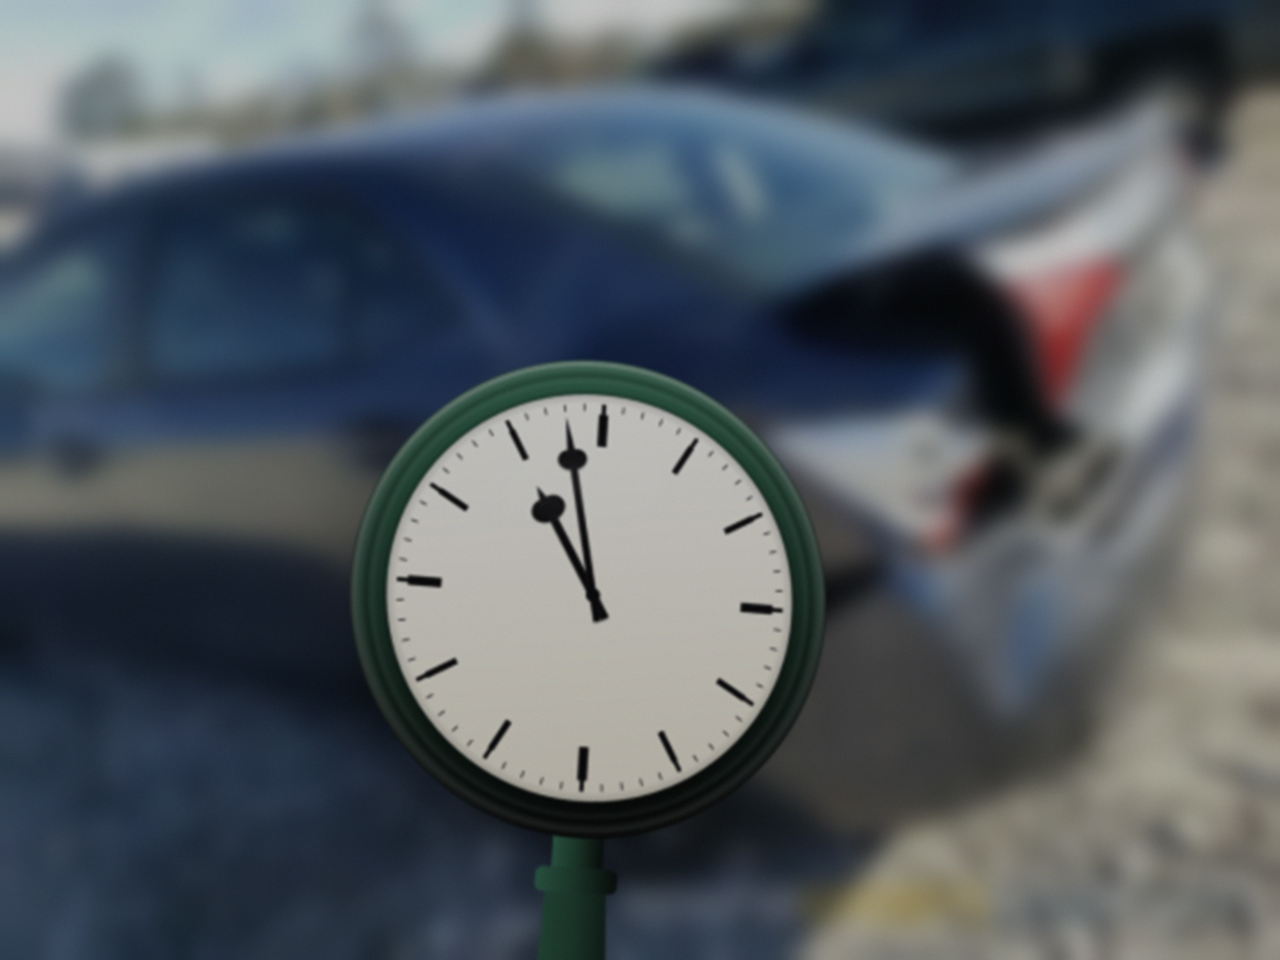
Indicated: 10,58
